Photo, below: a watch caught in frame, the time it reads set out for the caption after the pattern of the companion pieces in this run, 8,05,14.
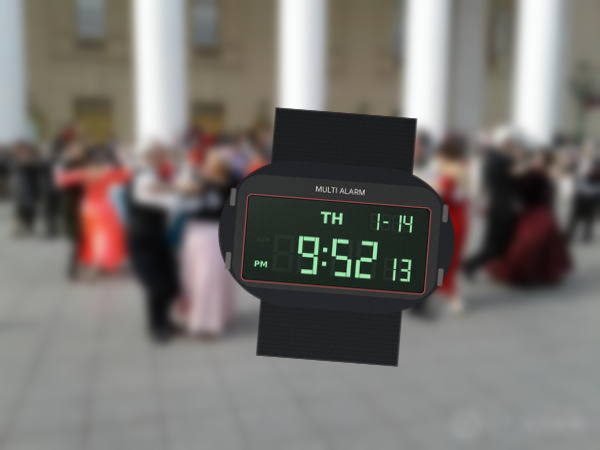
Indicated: 9,52,13
